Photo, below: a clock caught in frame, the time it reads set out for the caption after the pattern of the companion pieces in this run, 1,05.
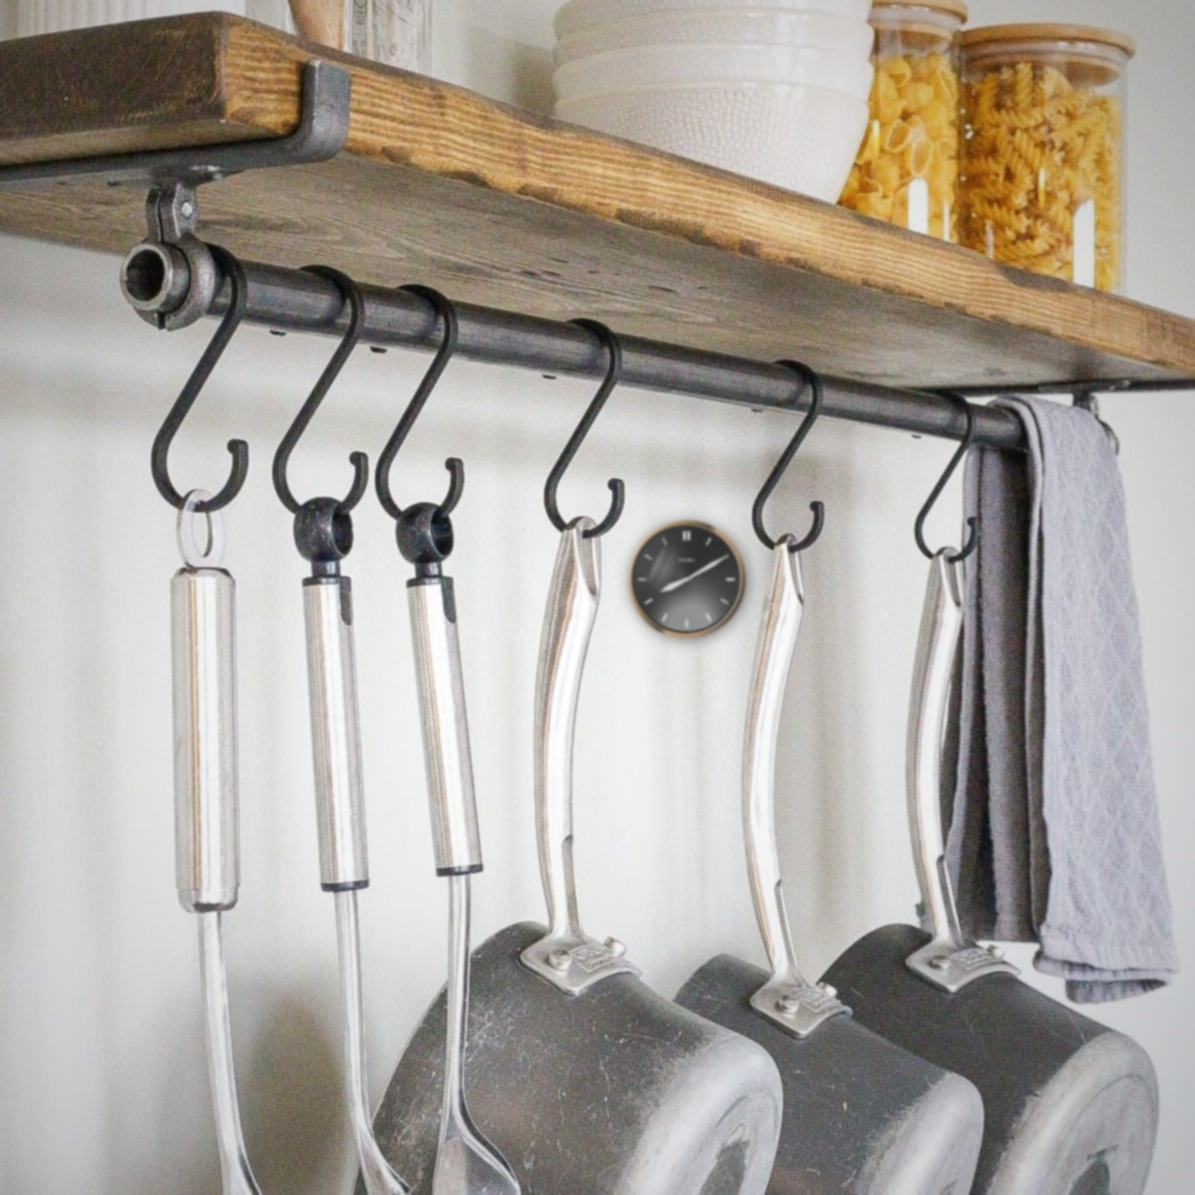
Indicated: 8,10
